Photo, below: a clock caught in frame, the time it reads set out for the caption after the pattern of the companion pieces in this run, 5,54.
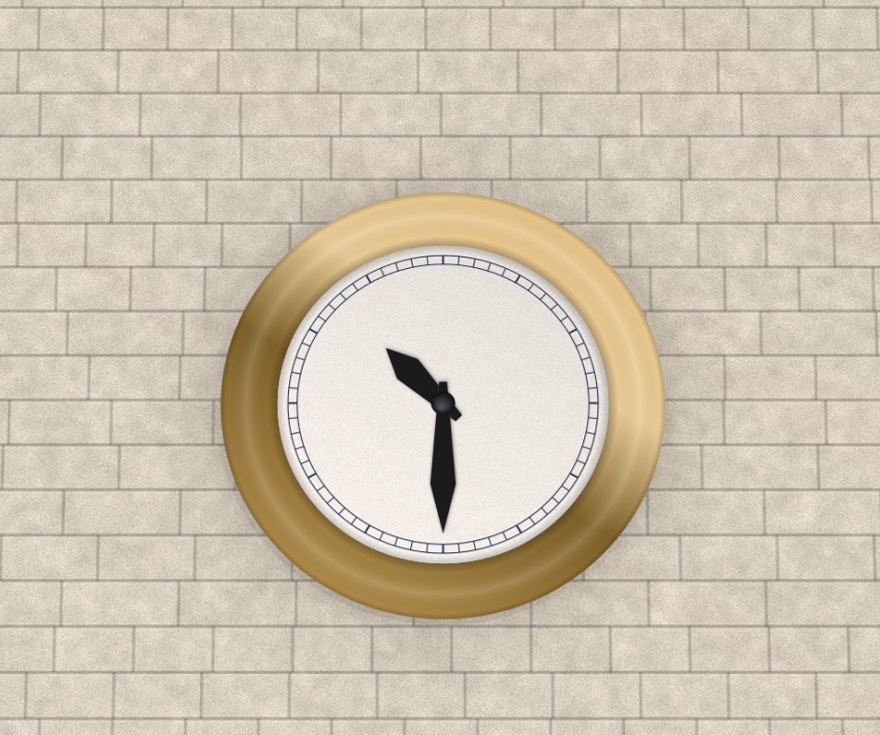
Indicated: 10,30
